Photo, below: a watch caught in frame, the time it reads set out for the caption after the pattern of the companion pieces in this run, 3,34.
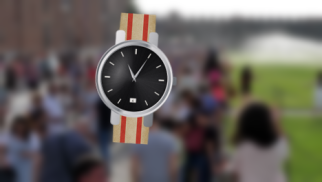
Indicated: 11,05
